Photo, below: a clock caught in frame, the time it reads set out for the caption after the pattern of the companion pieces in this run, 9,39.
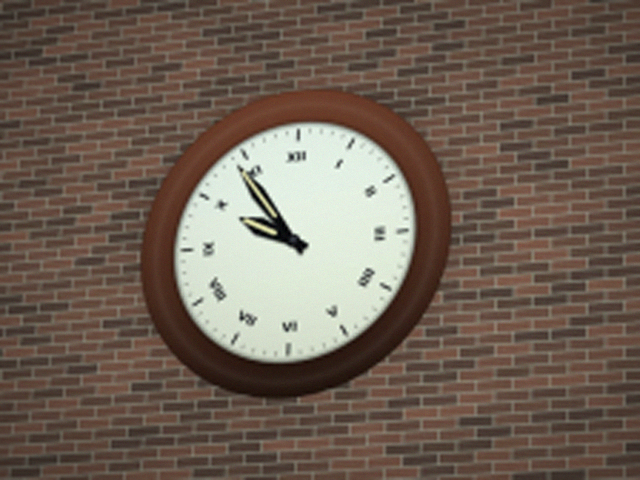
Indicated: 9,54
